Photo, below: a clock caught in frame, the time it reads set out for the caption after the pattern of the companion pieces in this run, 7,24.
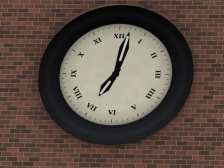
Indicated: 7,02
